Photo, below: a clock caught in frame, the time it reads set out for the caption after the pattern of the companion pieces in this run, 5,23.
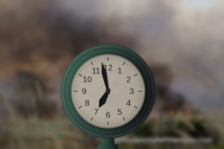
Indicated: 6,58
